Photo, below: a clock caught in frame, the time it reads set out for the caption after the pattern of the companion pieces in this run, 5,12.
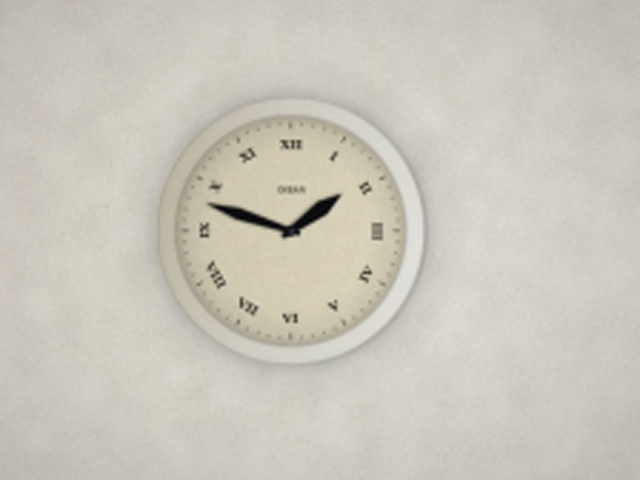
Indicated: 1,48
